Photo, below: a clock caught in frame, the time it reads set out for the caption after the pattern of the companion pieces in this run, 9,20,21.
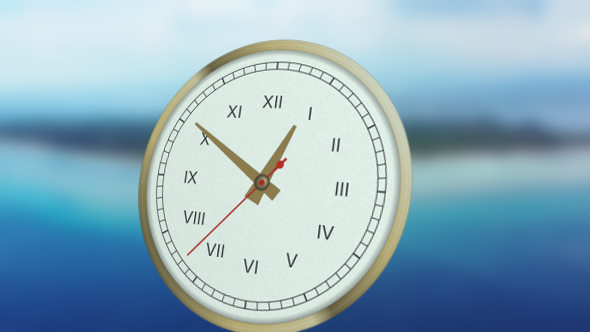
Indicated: 12,50,37
